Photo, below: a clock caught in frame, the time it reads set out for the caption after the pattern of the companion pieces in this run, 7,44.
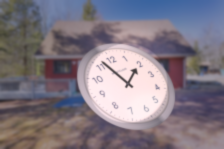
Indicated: 1,57
